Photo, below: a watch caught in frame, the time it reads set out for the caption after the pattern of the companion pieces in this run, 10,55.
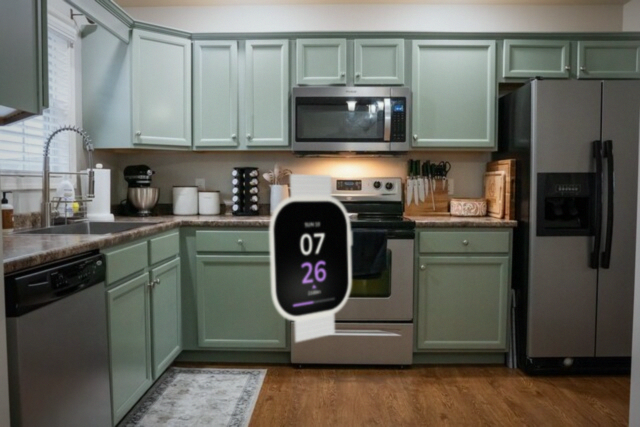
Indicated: 7,26
